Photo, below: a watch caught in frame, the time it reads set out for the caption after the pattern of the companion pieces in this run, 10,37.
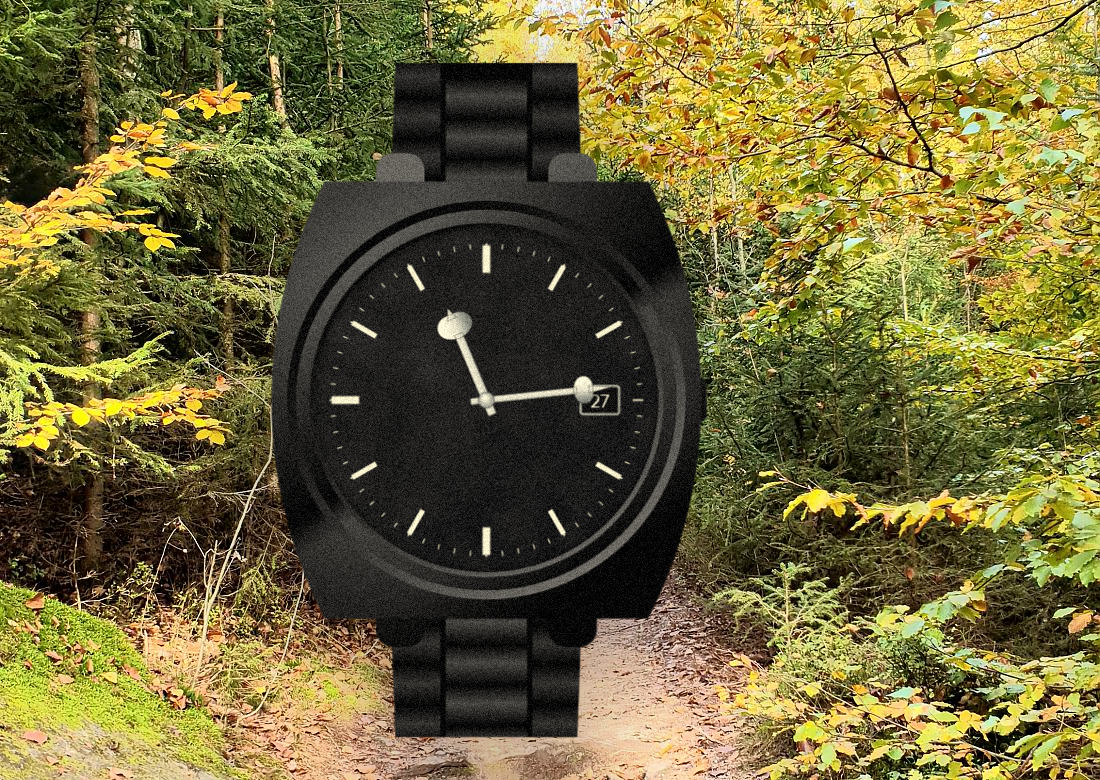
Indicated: 11,14
